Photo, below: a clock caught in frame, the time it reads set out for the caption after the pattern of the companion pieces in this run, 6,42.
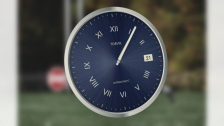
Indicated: 1,06
